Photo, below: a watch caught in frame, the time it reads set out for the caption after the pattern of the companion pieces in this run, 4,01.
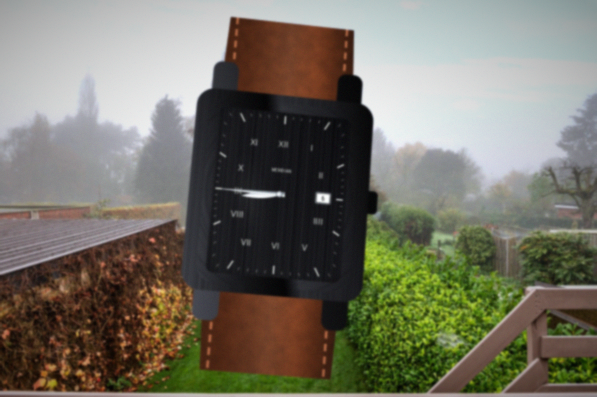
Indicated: 8,45
